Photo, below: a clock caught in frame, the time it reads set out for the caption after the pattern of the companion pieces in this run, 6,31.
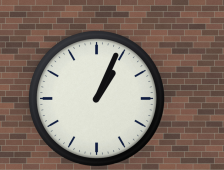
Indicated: 1,04
